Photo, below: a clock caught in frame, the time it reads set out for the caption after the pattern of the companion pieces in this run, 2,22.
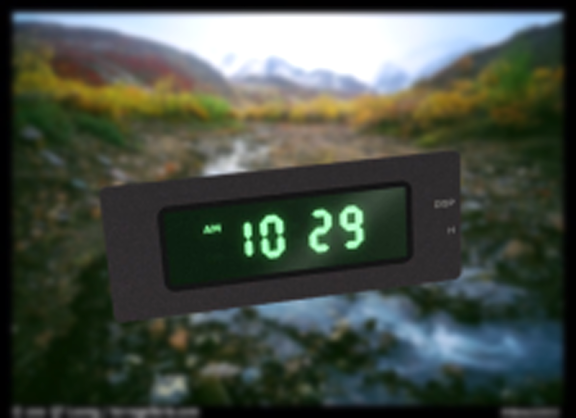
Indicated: 10,29
